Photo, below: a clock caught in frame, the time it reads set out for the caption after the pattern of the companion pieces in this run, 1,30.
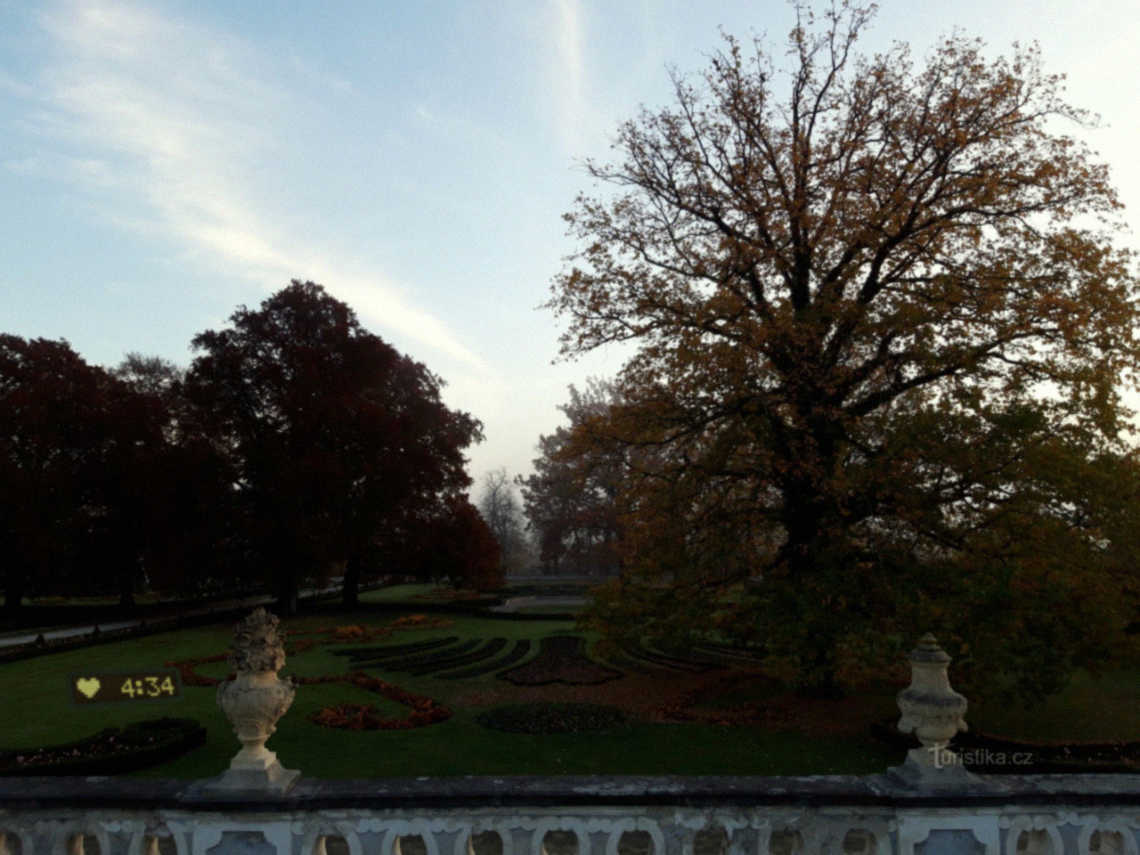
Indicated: 4,34
